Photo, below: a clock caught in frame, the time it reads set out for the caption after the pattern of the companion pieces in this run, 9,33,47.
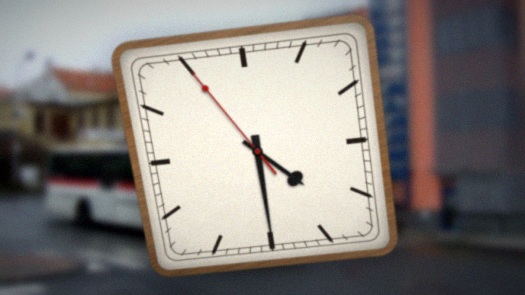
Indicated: 4,29,55
